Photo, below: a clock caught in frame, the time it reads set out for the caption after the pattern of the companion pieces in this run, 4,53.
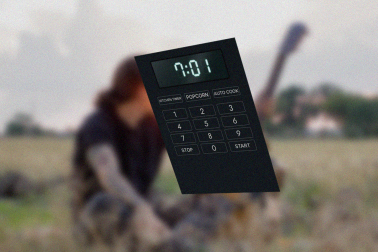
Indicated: 7,01
